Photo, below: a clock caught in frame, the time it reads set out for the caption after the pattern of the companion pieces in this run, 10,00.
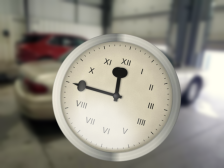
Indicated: 11,45
